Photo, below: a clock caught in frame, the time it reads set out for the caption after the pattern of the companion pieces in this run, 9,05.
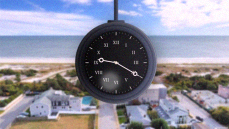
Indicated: 9,20
